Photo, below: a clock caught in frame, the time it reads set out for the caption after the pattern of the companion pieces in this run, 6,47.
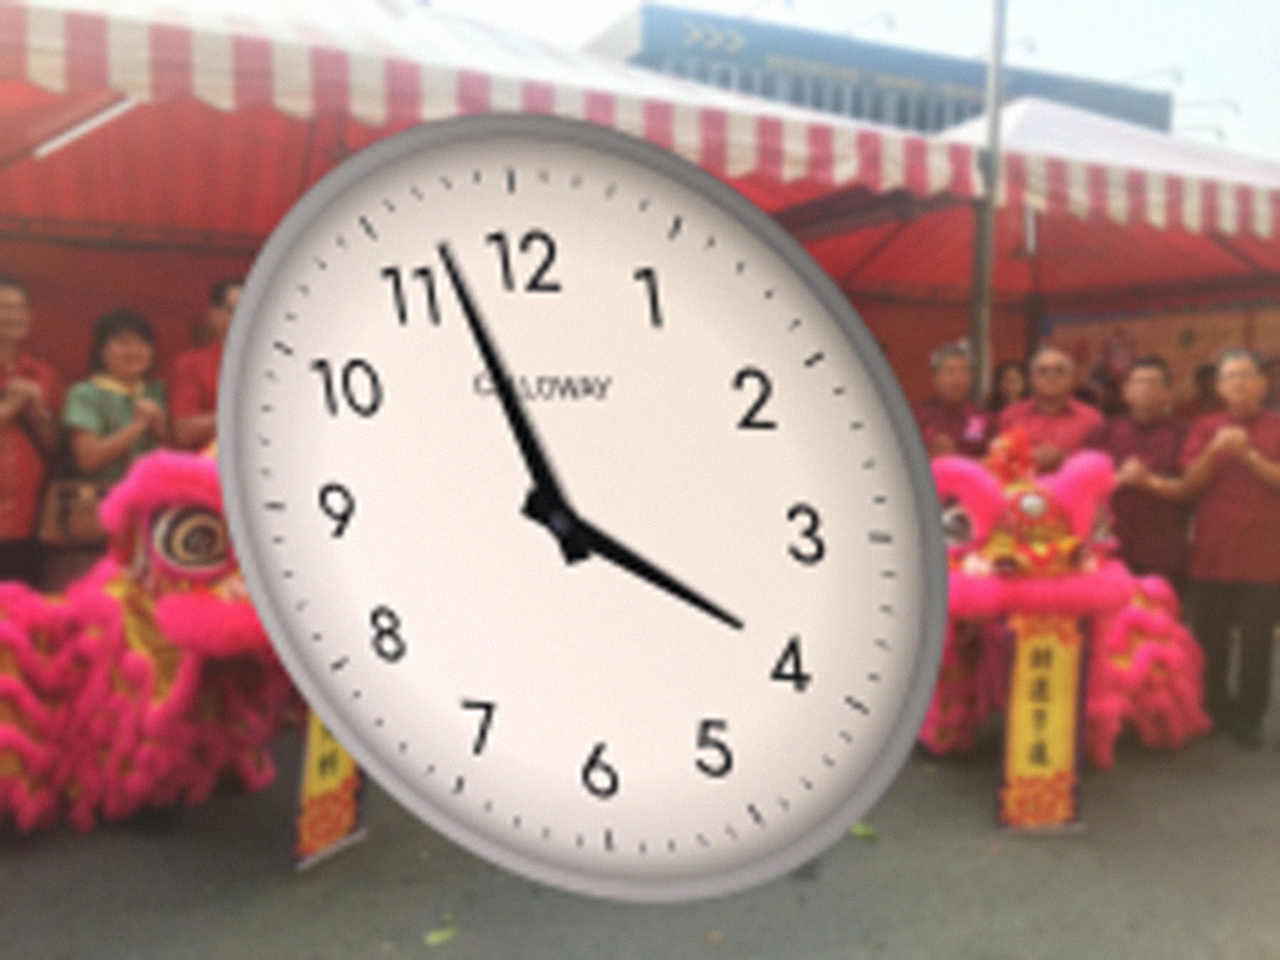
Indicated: 3,57
